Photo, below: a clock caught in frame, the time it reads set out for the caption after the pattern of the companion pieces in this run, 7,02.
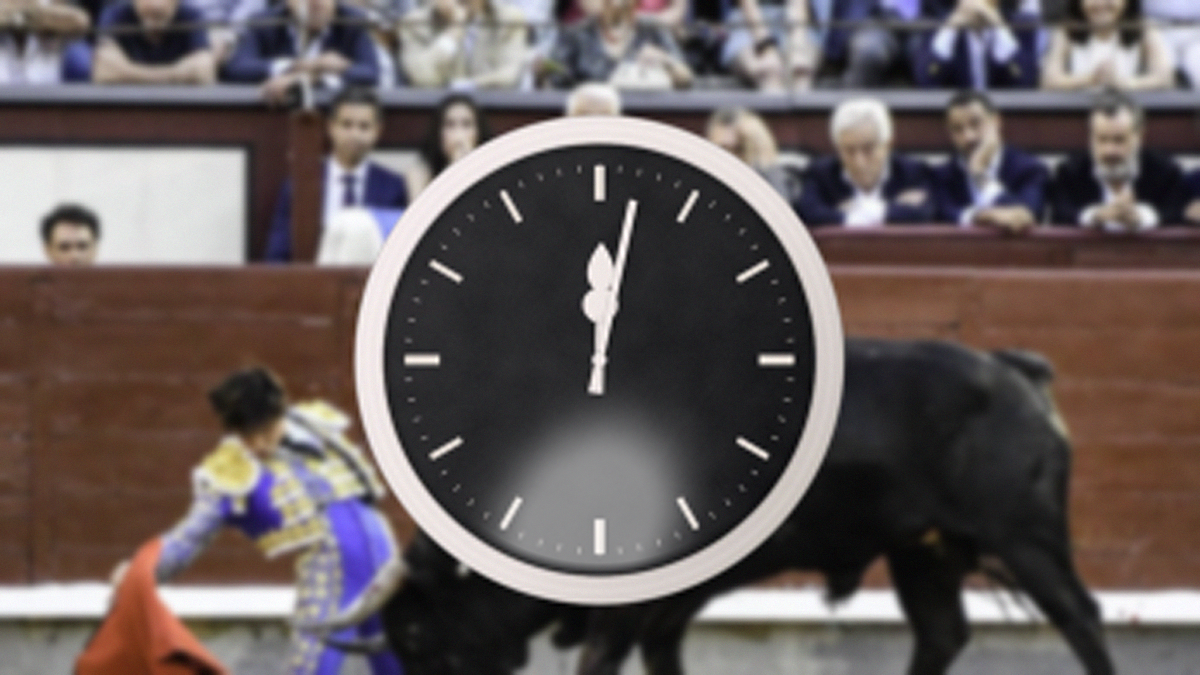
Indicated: 12,02
